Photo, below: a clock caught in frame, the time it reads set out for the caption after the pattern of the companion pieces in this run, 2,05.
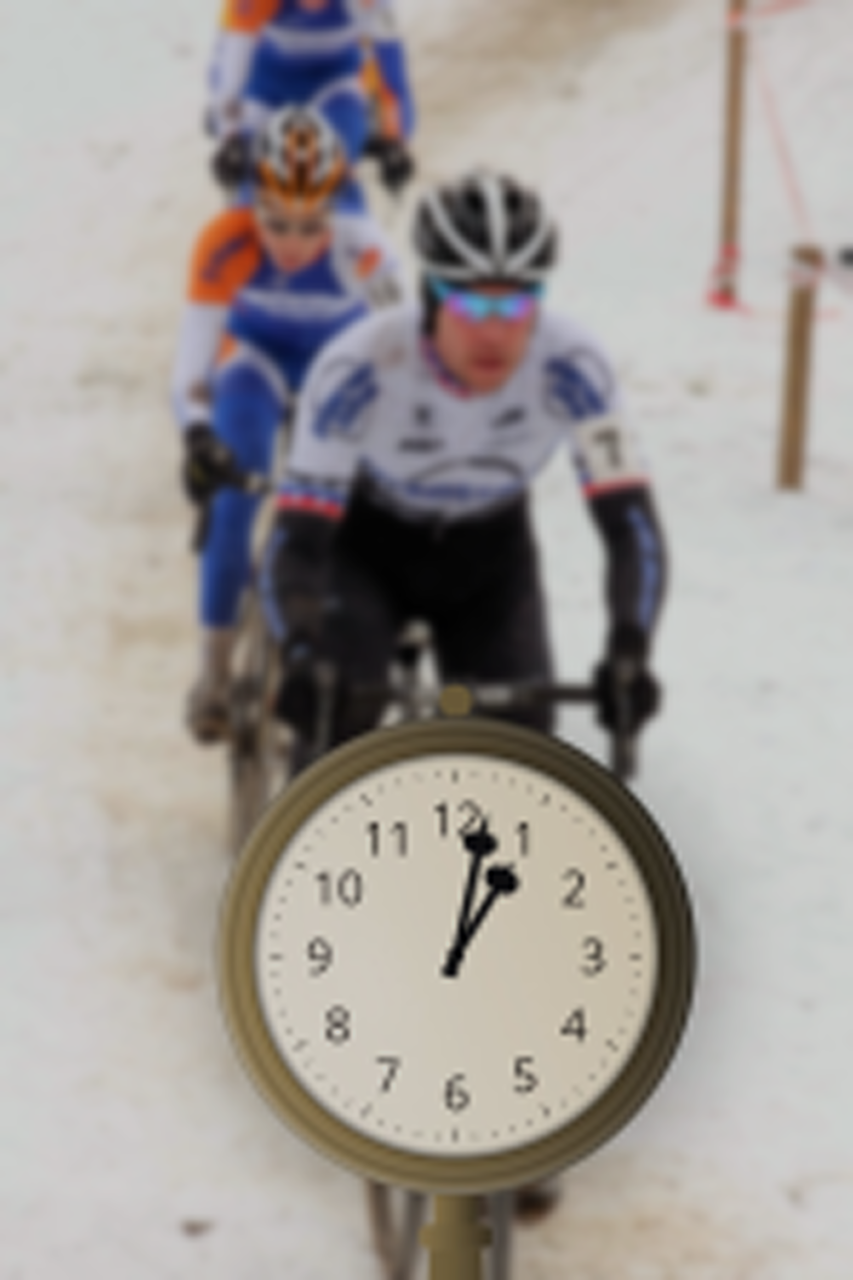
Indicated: 1,02
